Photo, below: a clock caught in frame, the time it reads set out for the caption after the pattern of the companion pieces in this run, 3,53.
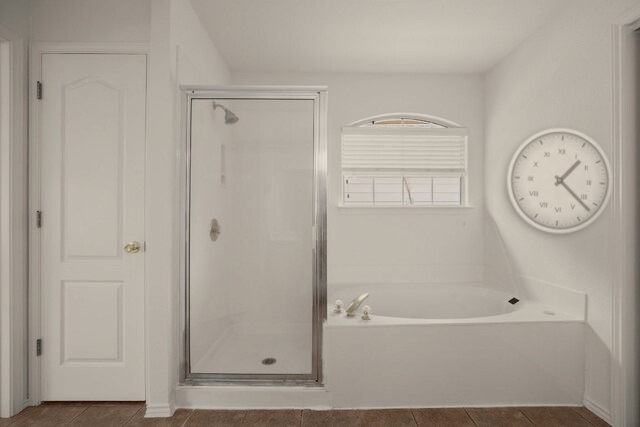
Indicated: 1,22
